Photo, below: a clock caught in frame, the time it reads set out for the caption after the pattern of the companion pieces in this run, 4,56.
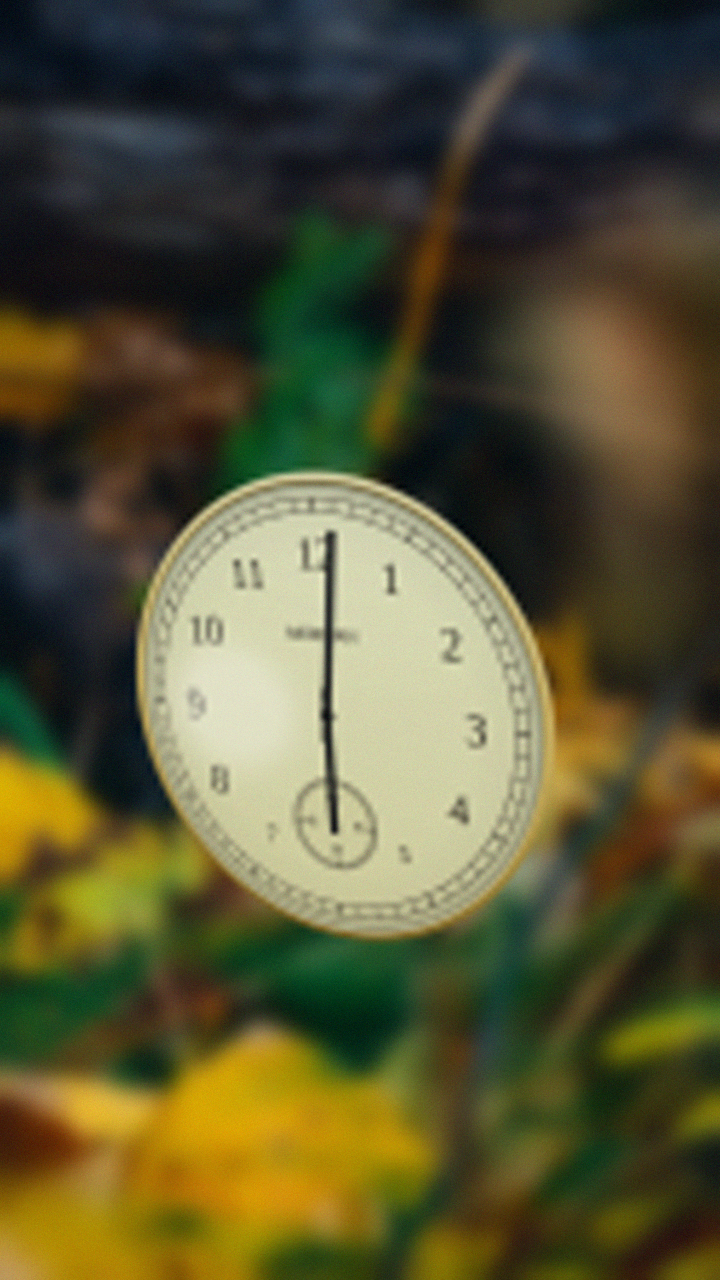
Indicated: 6,01
